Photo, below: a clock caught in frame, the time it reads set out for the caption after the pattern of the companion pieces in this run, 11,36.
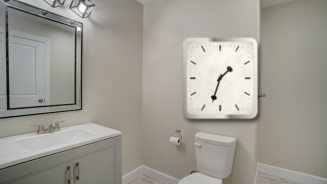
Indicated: 1,33
